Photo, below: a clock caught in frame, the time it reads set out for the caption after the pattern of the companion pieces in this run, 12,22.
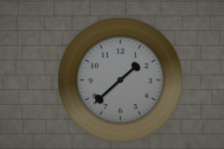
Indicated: 1,38
